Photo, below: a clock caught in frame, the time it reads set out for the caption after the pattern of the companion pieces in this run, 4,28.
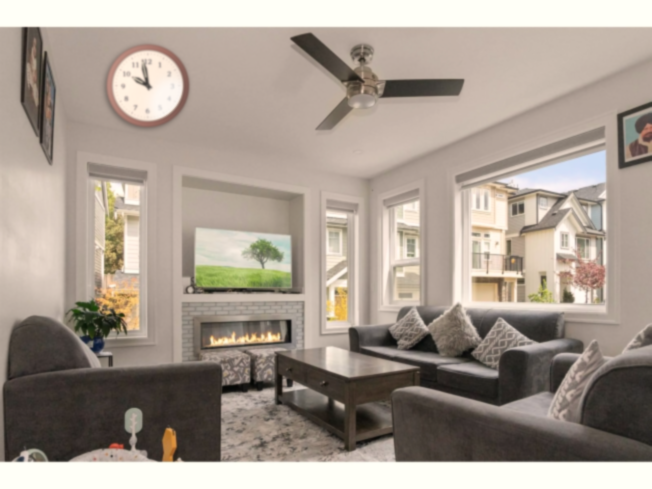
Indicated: 9,58
